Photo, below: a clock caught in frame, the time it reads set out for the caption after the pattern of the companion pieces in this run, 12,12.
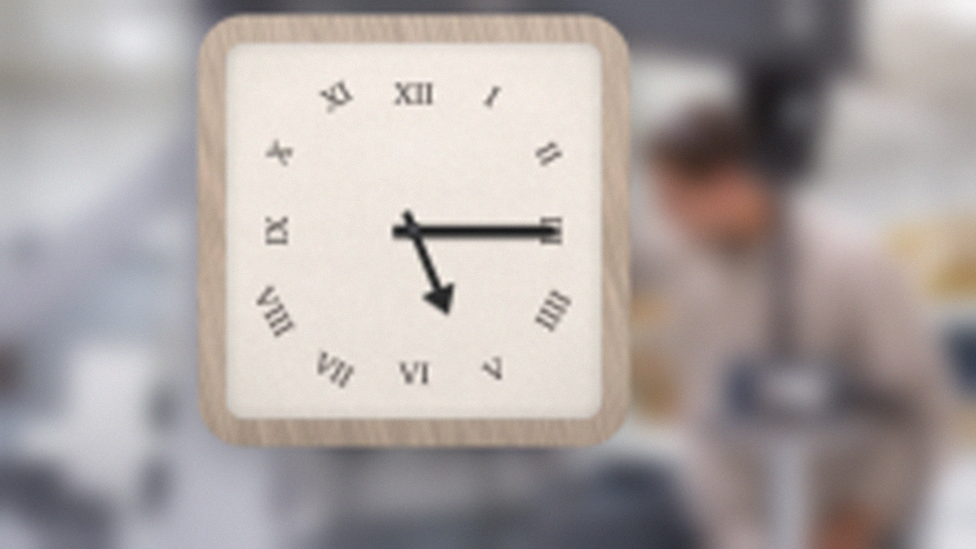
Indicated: 5,15
